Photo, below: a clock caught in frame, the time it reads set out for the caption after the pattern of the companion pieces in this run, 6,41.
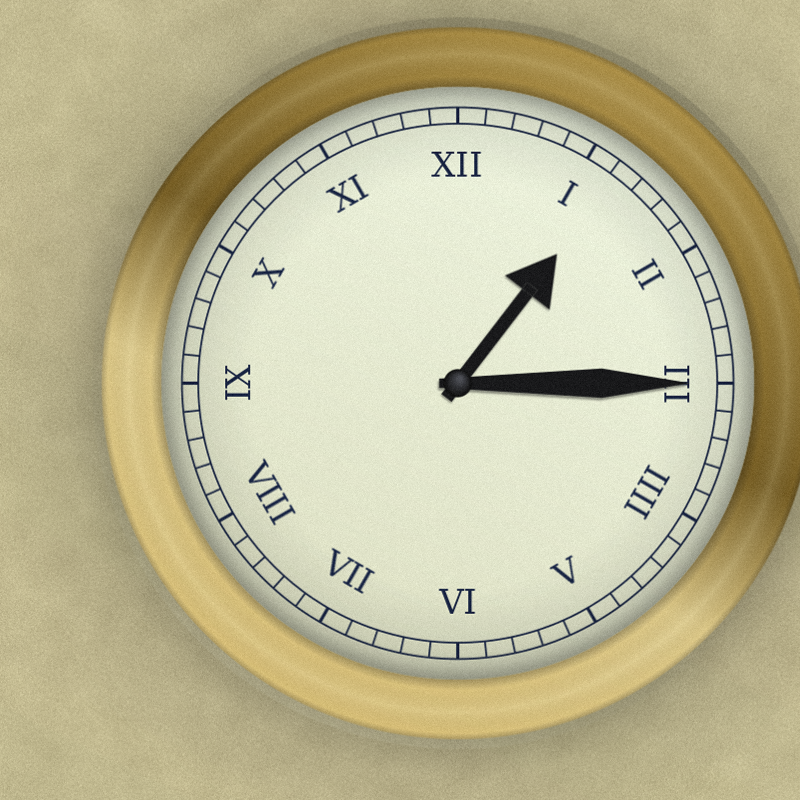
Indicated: 1,15
